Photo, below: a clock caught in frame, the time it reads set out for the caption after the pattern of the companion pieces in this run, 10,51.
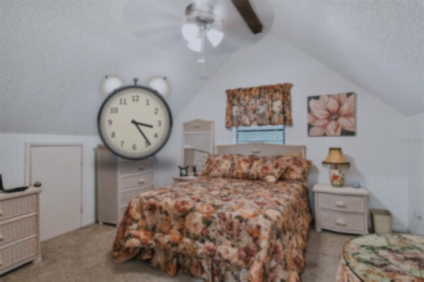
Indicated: 3,24
